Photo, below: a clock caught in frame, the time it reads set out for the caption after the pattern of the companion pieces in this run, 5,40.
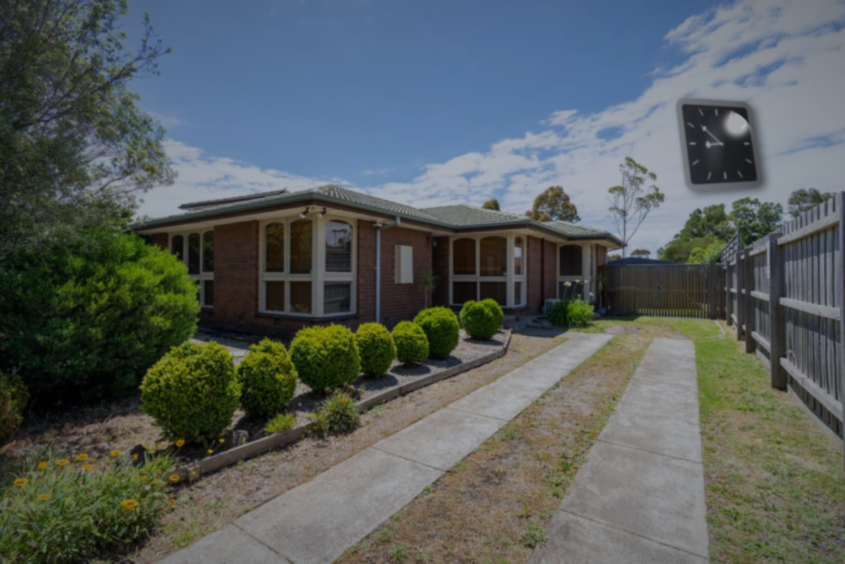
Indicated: 8,52
